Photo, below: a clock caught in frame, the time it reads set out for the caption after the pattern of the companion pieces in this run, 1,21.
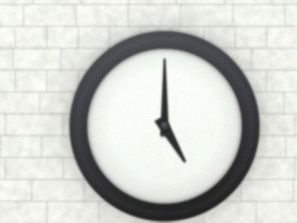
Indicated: 5,00
